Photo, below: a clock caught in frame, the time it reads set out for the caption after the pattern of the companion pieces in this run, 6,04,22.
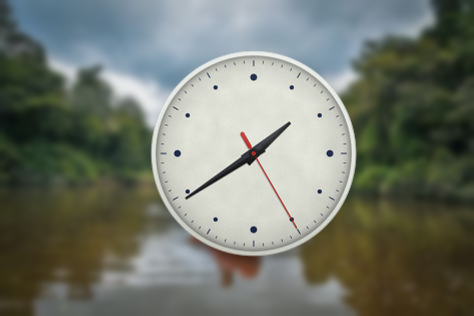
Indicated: 1,39,25
